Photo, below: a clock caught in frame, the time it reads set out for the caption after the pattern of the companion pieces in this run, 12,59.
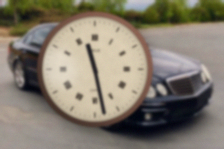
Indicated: 11,28
